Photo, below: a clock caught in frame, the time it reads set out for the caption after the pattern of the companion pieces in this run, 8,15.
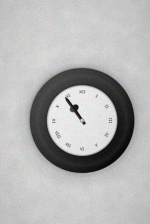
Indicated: 10,54
